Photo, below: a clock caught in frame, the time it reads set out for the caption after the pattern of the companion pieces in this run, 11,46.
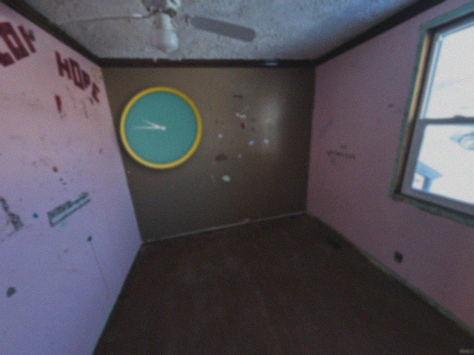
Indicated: 9,45
